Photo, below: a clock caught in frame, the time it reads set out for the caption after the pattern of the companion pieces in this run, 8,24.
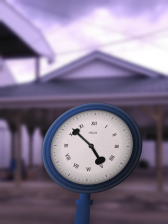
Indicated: 4,52
